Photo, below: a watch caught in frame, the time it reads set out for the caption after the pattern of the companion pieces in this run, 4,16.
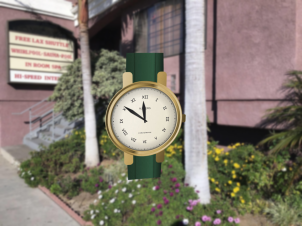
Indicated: 11,51
